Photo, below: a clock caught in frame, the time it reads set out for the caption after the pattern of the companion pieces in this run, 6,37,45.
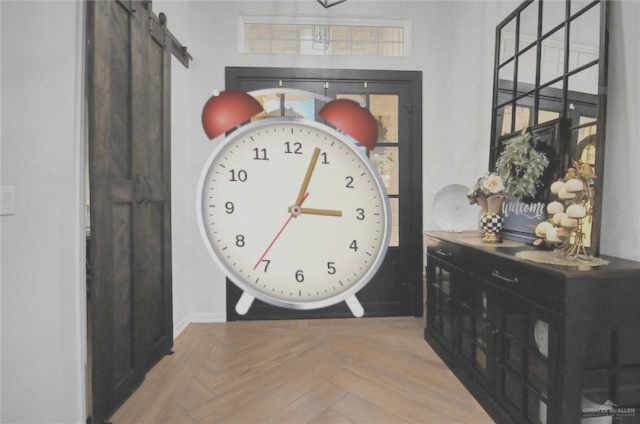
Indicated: 3,03,36
